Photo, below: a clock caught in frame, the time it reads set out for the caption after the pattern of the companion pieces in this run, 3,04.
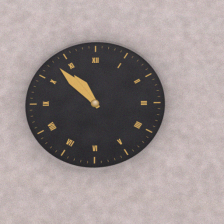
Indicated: 10,53
